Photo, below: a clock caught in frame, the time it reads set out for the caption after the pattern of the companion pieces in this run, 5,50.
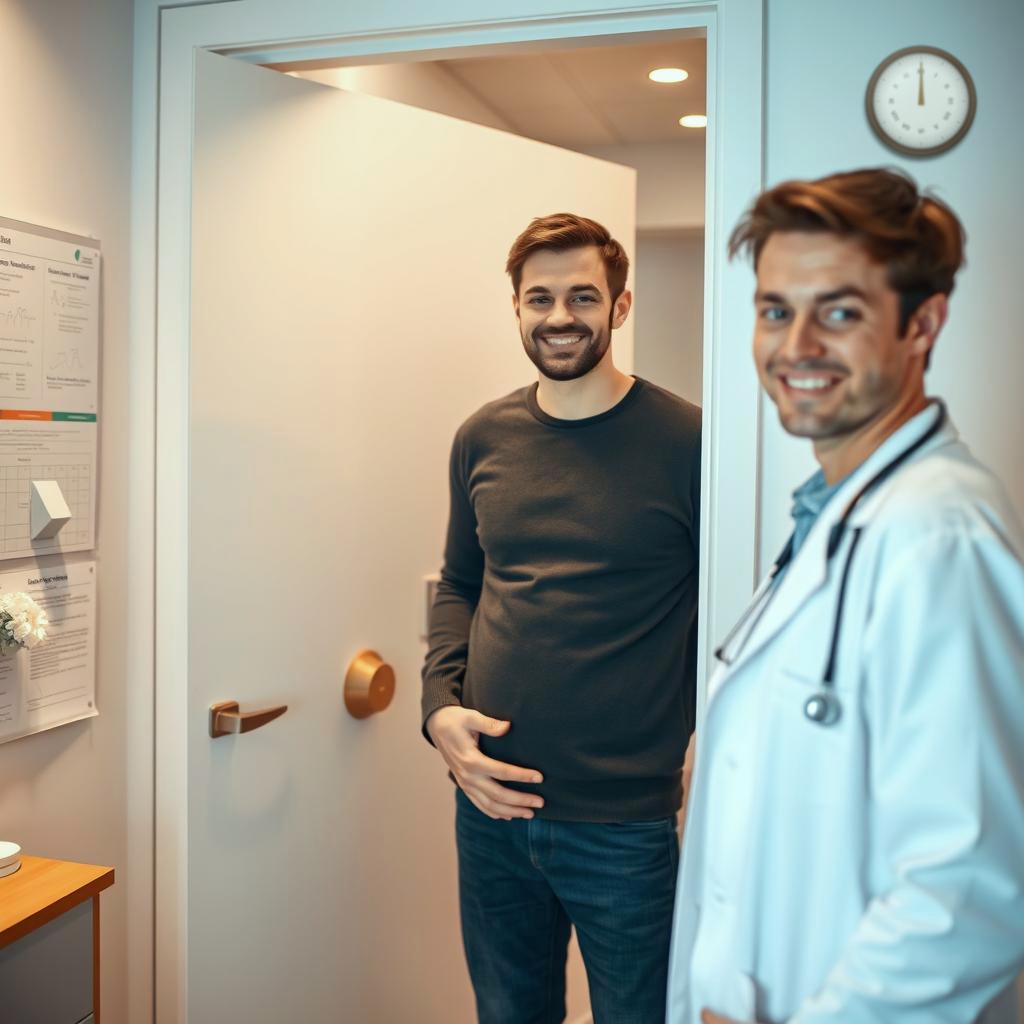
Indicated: 12,00
